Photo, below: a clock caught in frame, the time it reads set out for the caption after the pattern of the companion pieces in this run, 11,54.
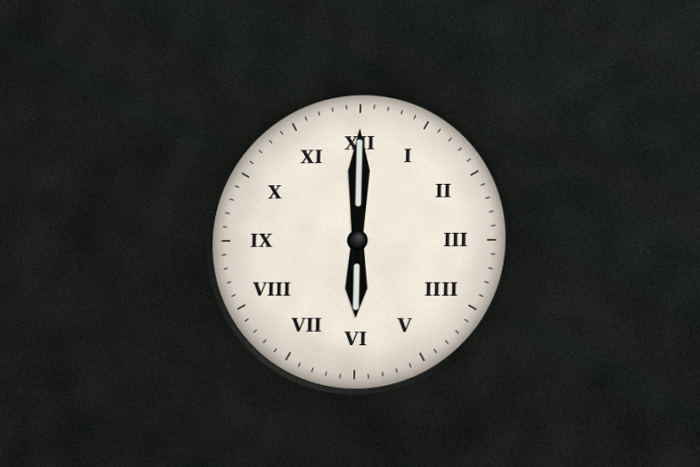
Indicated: 6,00
